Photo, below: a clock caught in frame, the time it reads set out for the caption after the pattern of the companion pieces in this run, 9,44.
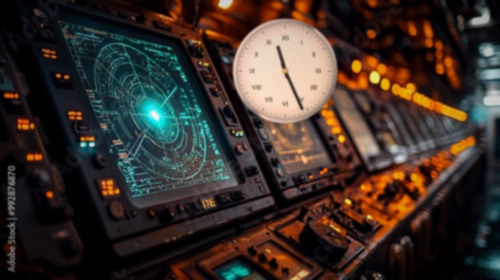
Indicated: 11,26
